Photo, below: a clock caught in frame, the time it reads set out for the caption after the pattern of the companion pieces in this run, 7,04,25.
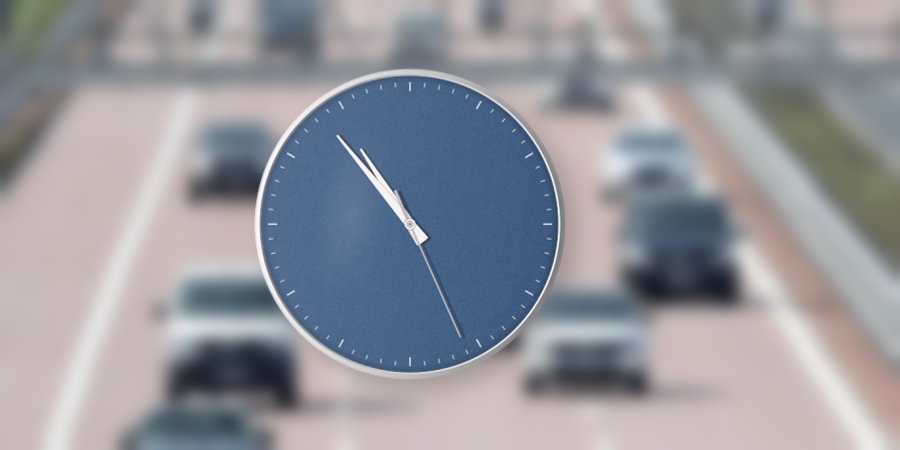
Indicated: 10,53,26
